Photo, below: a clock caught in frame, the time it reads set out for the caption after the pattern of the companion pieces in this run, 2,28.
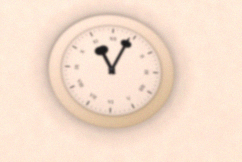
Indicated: 11,04
